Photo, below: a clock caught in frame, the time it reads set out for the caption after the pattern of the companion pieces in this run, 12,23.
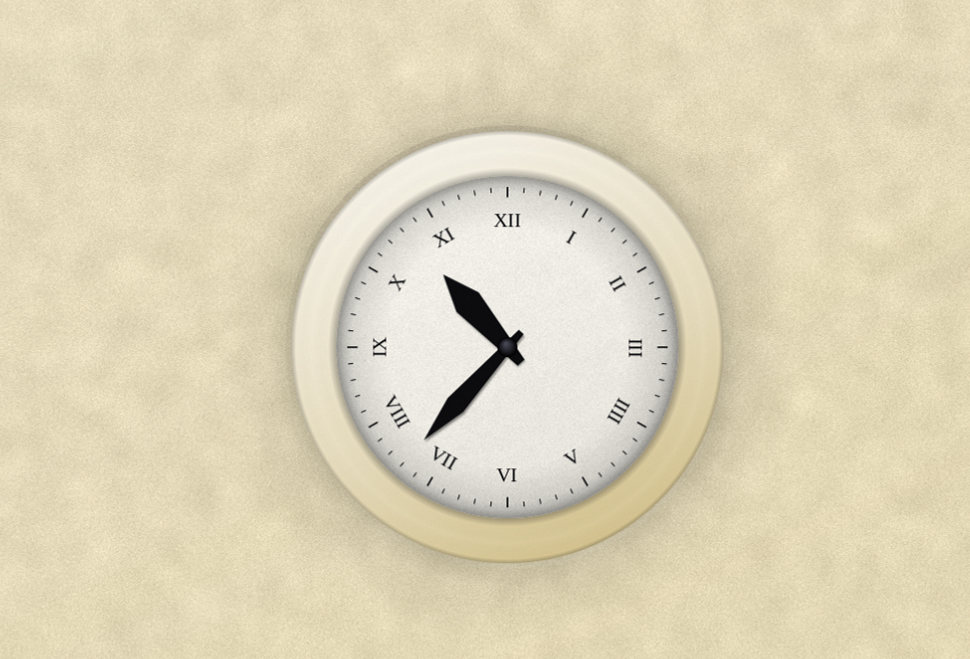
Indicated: 10,37
